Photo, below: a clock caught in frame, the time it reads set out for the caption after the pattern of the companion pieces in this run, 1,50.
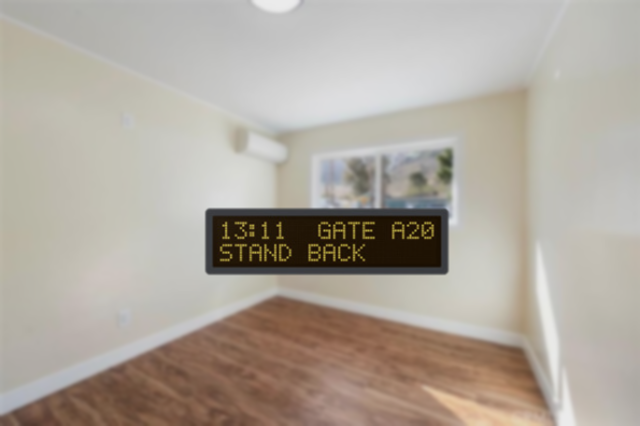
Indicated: 13,11
